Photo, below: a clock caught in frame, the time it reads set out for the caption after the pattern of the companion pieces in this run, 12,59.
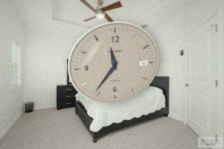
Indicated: 11,36
